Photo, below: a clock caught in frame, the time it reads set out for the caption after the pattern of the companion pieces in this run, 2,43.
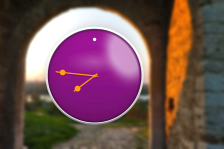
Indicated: 7,46
